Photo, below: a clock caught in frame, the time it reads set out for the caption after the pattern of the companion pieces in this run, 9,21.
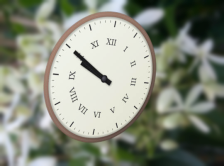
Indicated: 9,50
